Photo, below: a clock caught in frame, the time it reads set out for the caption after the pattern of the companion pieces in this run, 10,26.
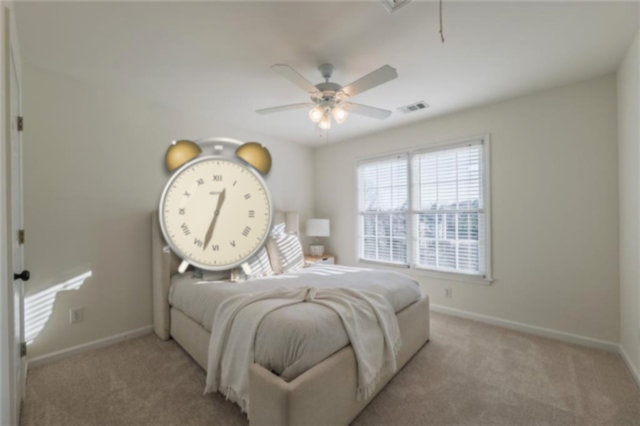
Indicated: 12,33
